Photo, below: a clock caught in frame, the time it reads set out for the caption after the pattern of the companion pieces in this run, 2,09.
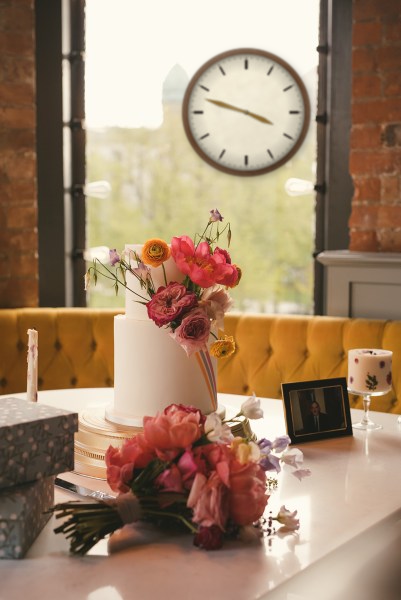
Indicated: 3,48
